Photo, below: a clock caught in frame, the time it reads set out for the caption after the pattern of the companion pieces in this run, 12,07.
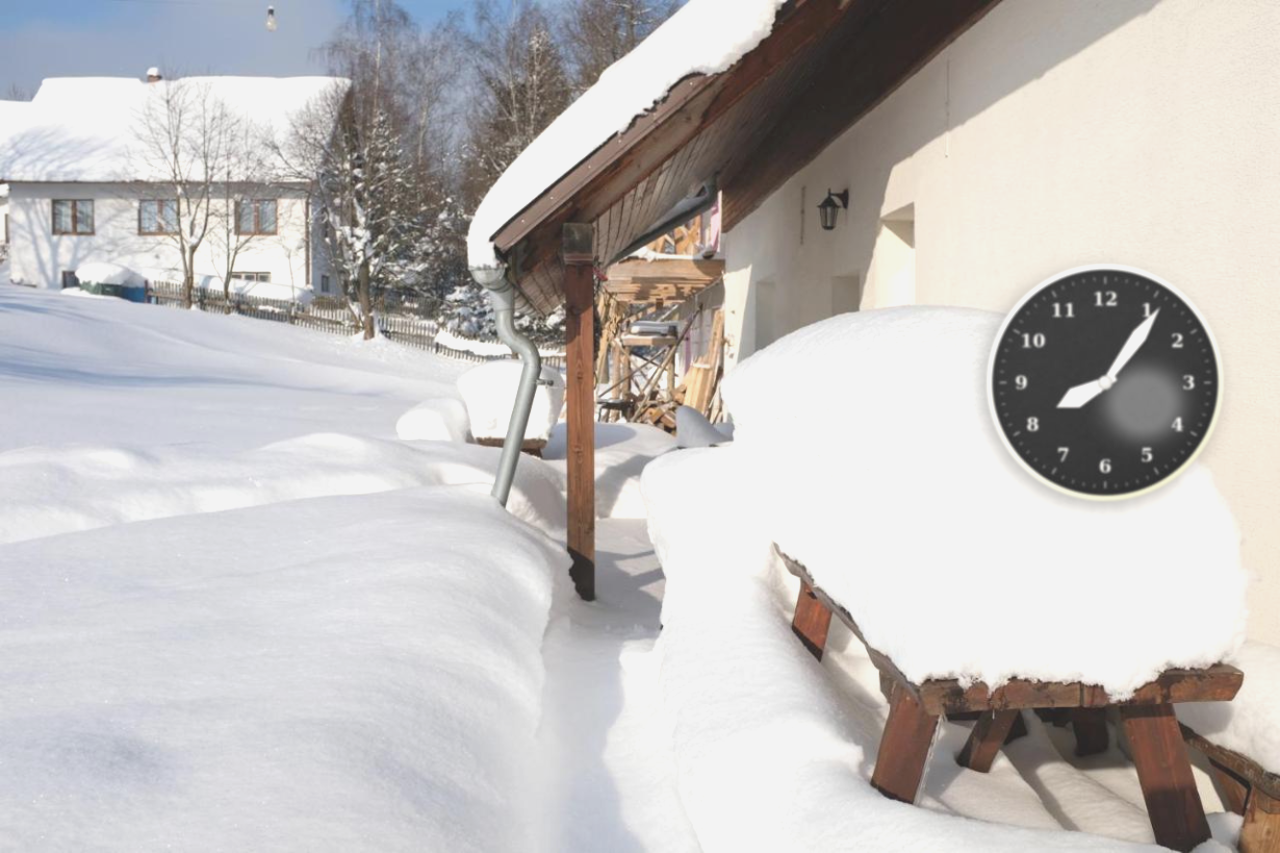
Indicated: 8,06
